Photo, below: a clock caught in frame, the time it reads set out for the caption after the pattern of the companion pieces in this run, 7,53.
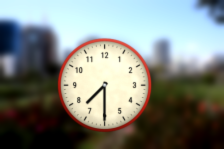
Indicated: 7,30
